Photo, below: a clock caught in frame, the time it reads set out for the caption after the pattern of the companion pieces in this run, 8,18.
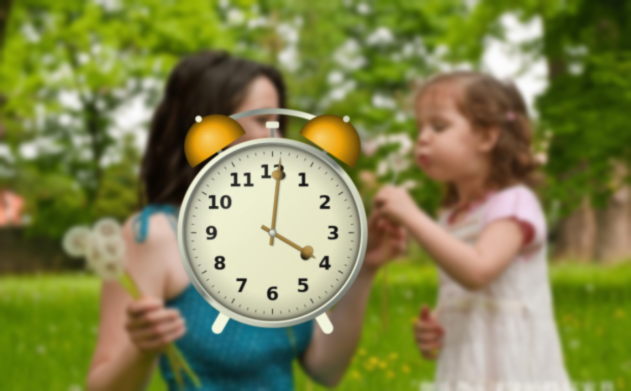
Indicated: 4,01
